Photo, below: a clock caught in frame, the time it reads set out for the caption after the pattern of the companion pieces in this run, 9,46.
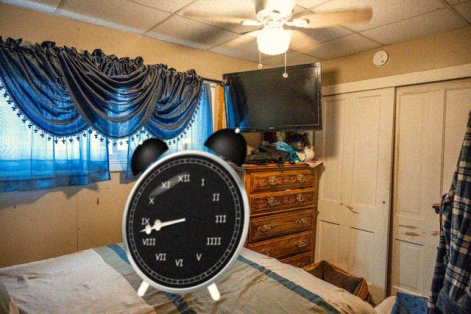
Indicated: 8,43
